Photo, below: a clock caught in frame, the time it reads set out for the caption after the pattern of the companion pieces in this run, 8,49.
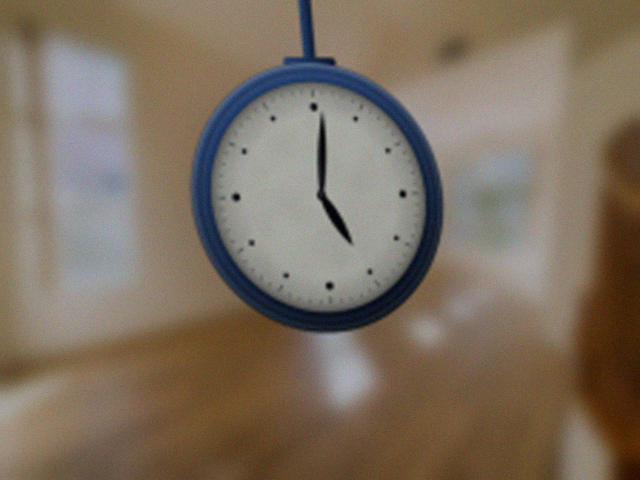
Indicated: 5,01
